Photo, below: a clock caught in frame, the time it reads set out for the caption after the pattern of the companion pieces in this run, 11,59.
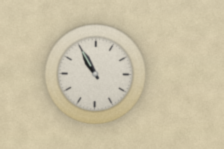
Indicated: 10,55
